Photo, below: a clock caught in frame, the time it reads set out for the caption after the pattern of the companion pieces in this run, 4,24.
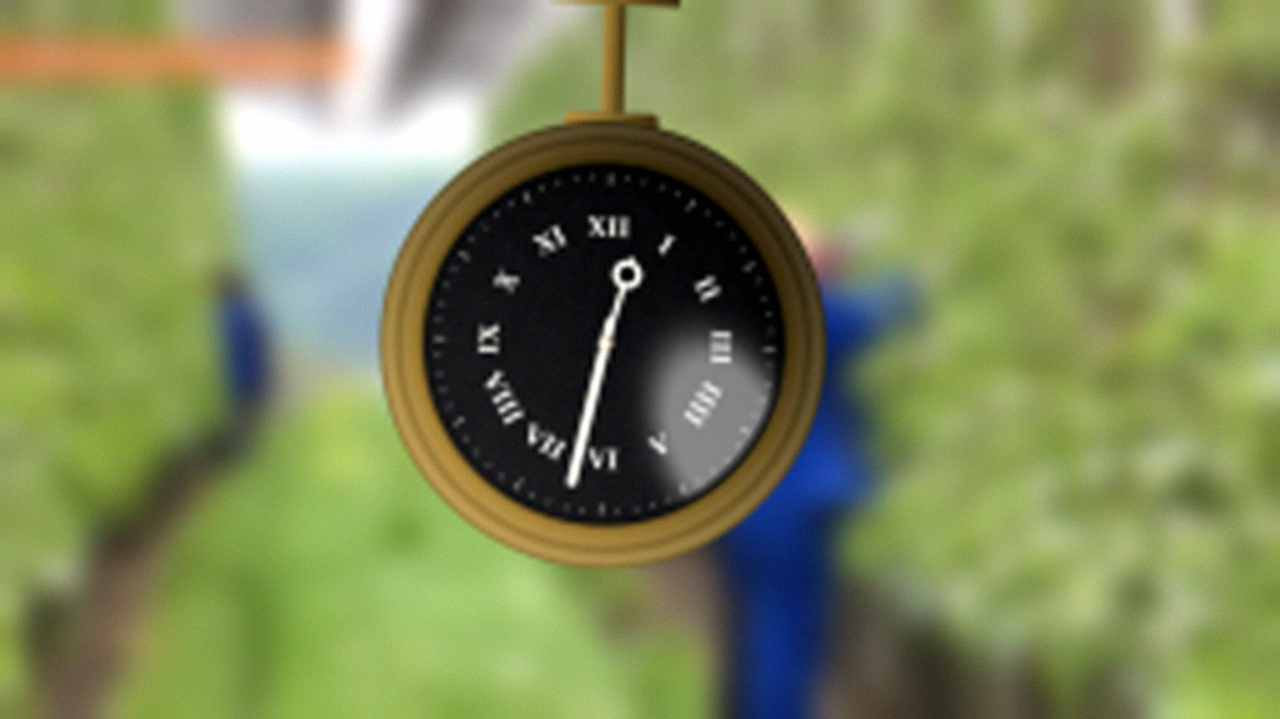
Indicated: 12,32
